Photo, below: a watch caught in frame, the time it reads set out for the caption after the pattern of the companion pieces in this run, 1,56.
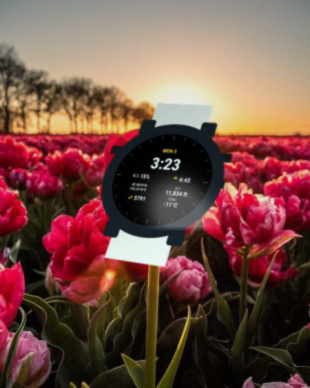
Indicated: 3,23
